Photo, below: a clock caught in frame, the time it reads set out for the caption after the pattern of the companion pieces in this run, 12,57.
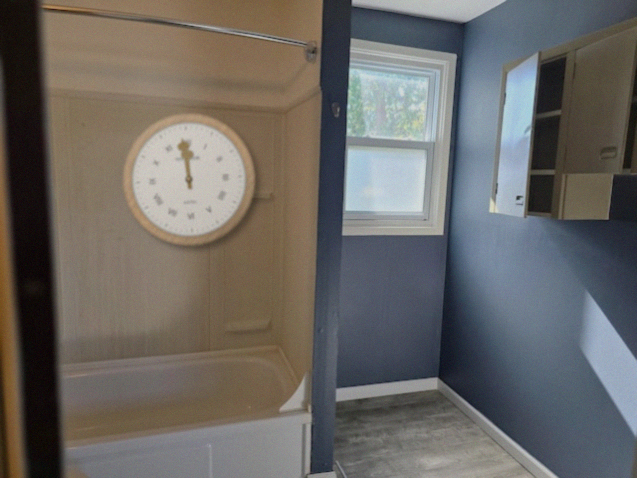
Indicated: 11,59
